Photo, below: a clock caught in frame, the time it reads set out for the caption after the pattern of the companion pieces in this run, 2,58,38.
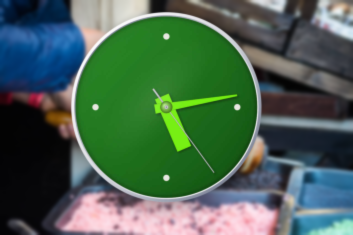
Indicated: 5,13,24
